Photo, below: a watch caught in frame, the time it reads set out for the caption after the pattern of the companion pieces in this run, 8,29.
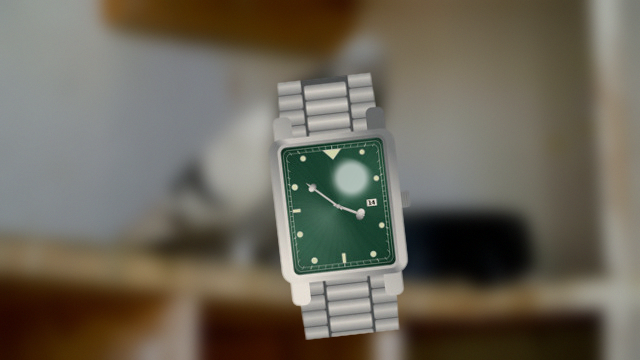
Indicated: 3,52
